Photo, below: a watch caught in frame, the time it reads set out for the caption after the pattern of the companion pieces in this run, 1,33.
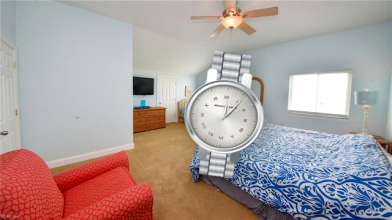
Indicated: 12,06
